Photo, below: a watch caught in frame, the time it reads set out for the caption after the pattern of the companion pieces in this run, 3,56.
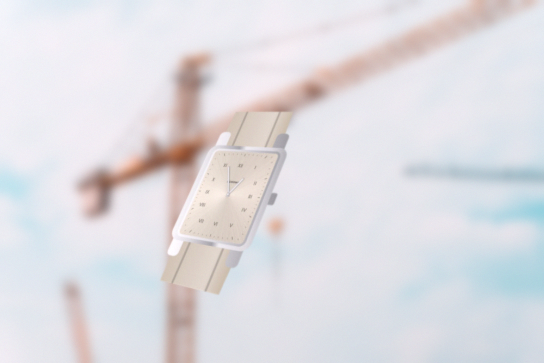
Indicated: 12,56
